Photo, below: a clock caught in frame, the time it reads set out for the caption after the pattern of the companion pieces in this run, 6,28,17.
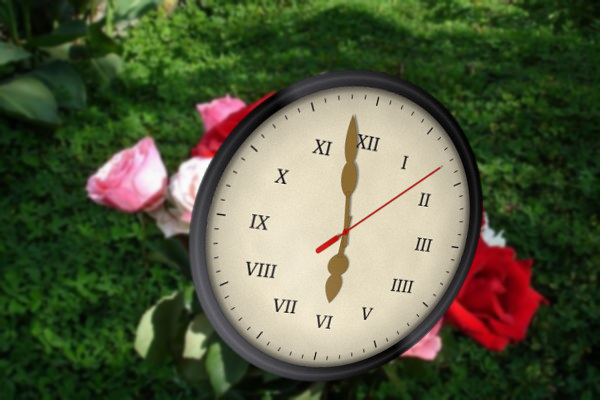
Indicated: 5,58,08
